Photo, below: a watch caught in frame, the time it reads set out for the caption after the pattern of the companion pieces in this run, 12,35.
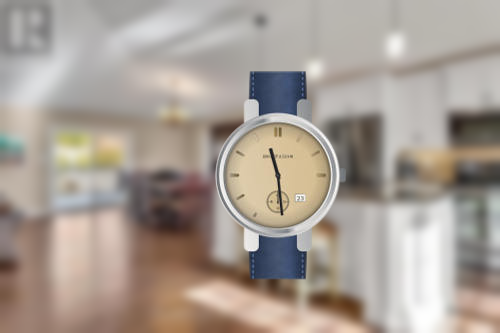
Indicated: 11,29
